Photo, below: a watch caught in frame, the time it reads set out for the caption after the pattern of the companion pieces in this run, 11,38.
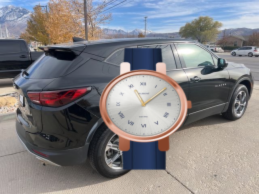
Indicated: 11,08
